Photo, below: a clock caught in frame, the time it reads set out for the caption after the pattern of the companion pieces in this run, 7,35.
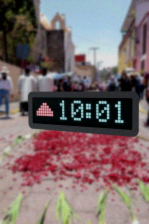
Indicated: 10,01
